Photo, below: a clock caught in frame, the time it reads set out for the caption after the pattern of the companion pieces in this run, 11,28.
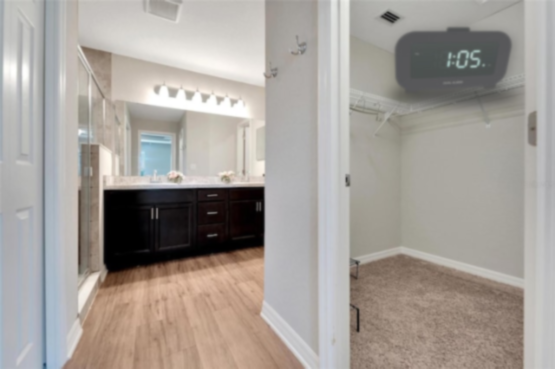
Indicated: 1,05
